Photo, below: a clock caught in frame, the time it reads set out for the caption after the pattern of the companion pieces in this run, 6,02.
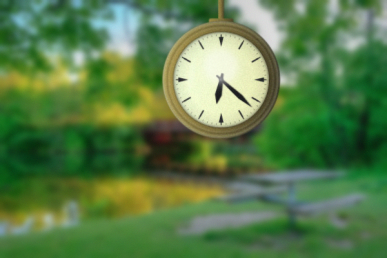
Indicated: 6,22
